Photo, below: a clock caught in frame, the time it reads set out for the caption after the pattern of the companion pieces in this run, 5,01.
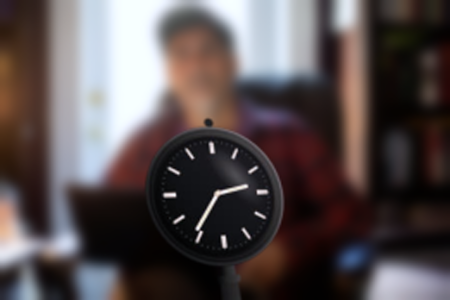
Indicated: 2,36
